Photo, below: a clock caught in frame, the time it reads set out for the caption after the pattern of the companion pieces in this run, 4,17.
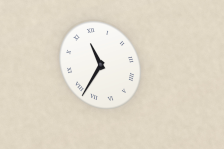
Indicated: 11,38
